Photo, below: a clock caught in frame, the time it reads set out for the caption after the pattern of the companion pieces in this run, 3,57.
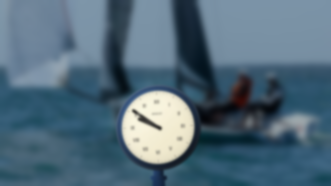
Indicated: 9,51
